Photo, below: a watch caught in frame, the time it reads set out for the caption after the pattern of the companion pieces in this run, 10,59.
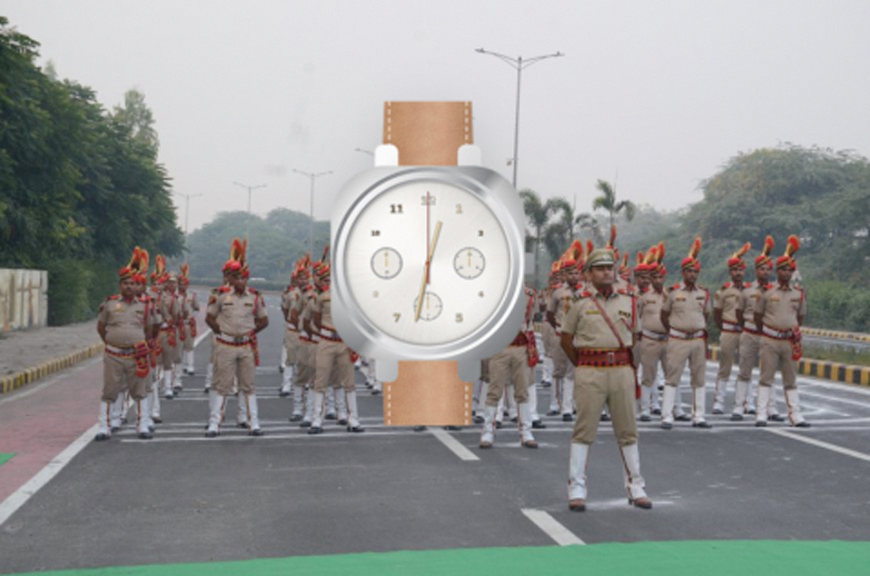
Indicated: 12,32
